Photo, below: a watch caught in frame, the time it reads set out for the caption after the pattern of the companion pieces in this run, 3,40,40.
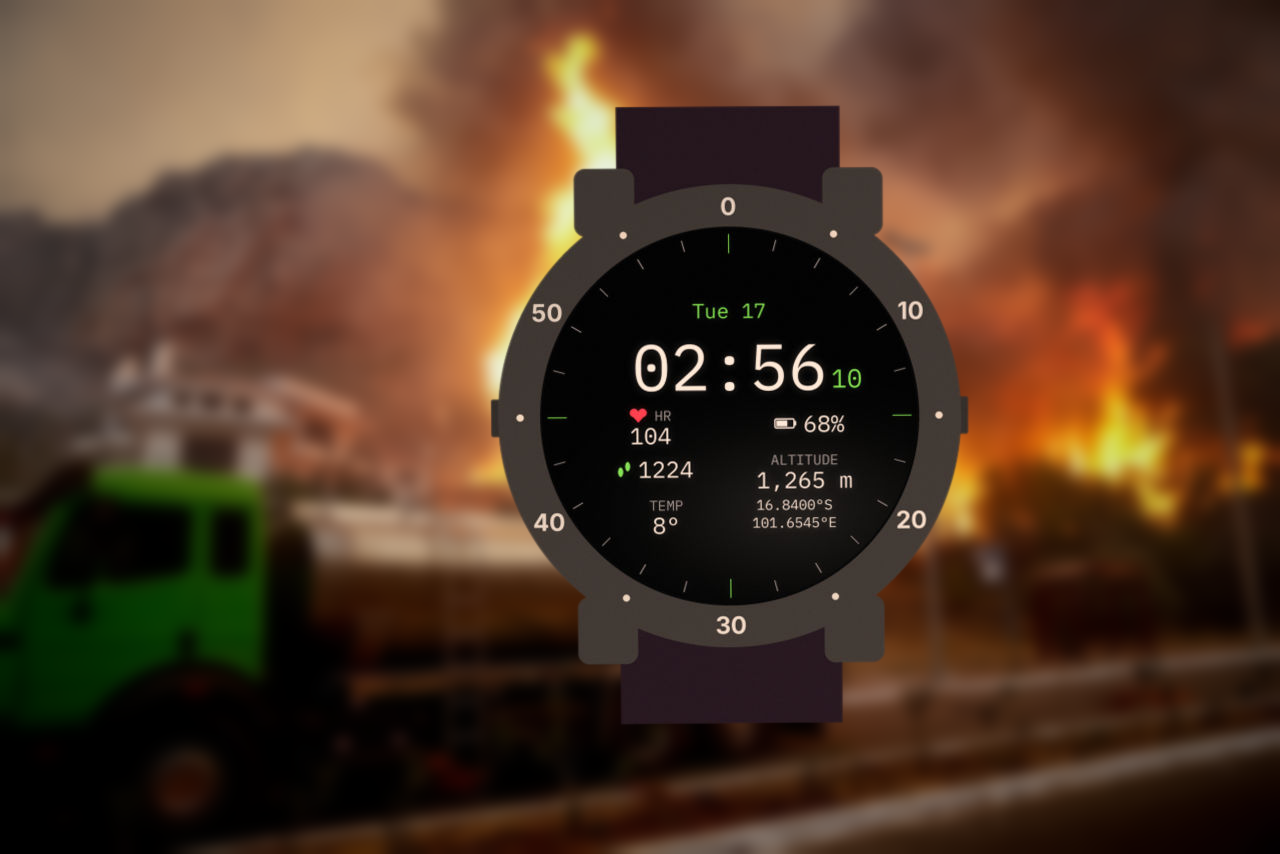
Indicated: 2,56,10
